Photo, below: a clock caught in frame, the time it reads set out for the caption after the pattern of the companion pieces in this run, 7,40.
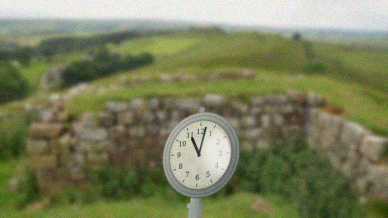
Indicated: 11,02
